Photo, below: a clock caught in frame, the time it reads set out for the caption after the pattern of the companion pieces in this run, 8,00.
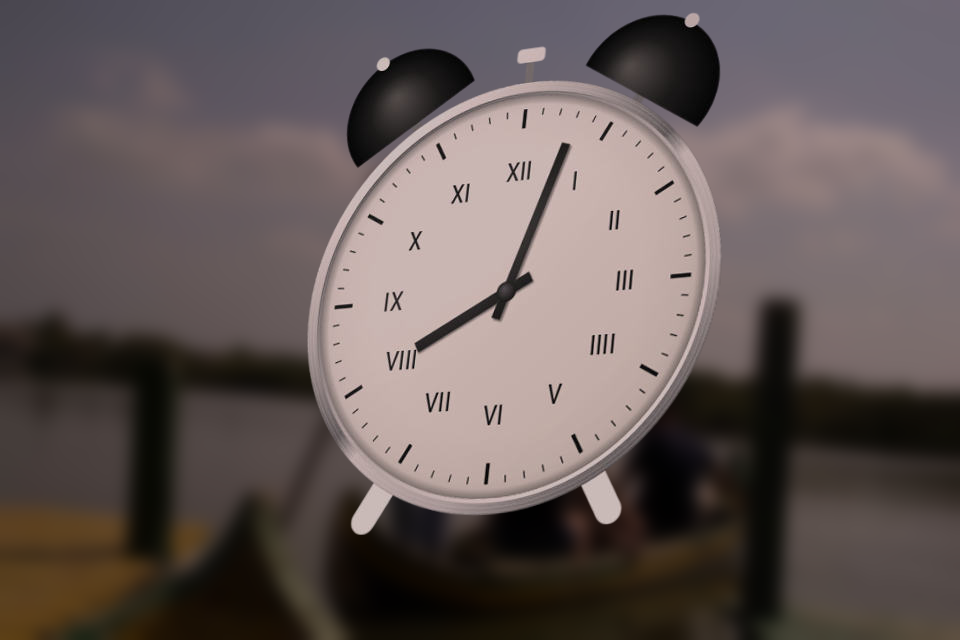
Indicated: 8,03
